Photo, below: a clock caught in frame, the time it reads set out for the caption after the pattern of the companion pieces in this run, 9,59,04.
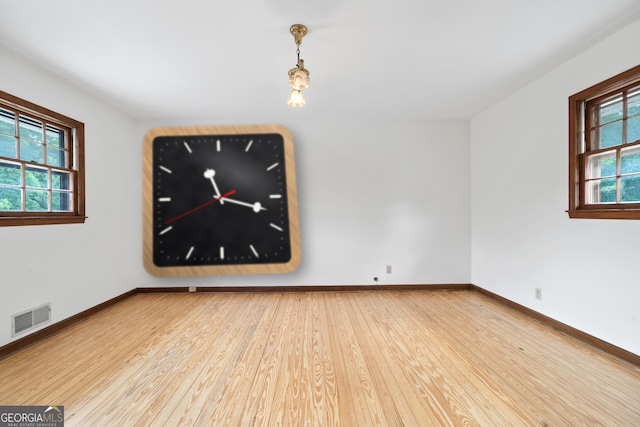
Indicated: 11,17,41
